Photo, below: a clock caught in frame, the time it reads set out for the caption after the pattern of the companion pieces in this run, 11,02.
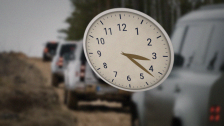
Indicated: 3,22
